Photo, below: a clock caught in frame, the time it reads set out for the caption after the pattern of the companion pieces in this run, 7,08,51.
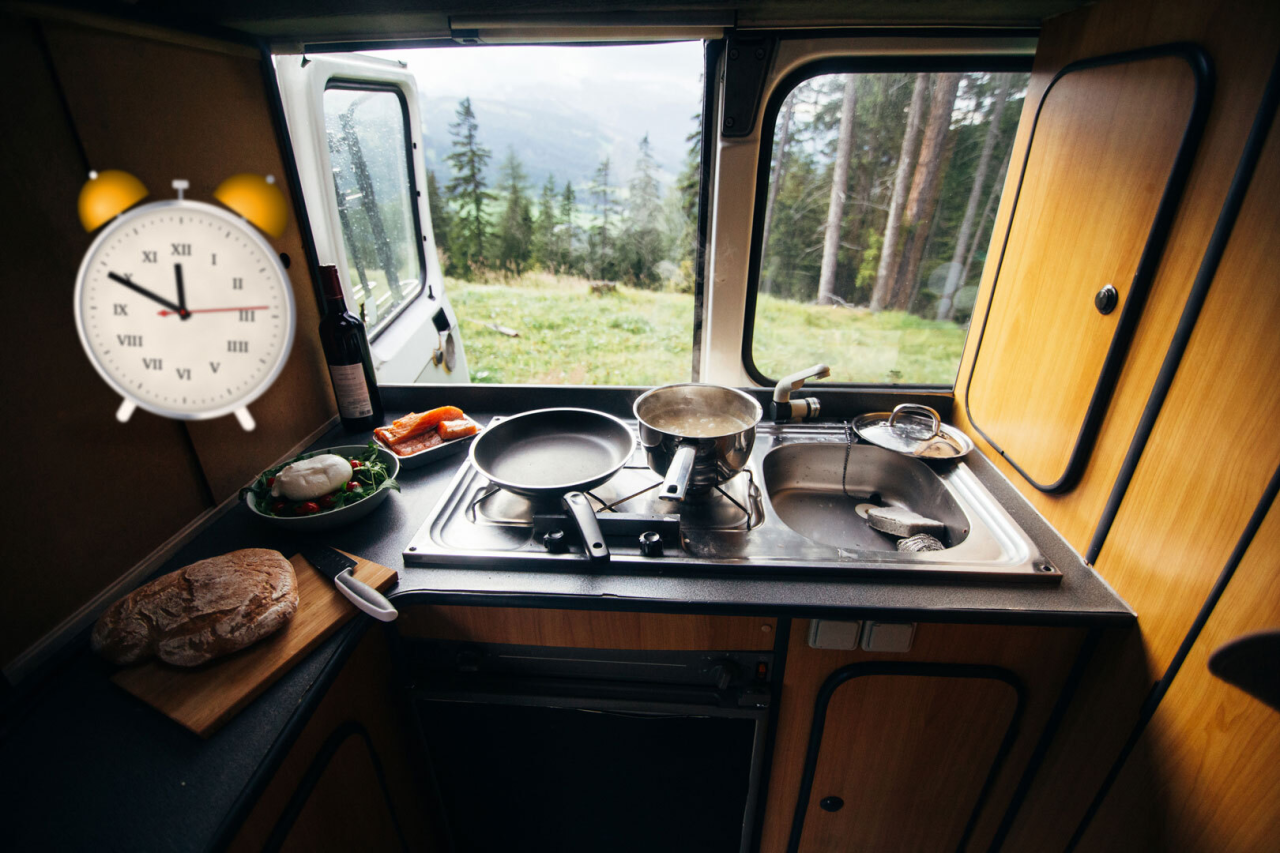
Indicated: 11,49,14
